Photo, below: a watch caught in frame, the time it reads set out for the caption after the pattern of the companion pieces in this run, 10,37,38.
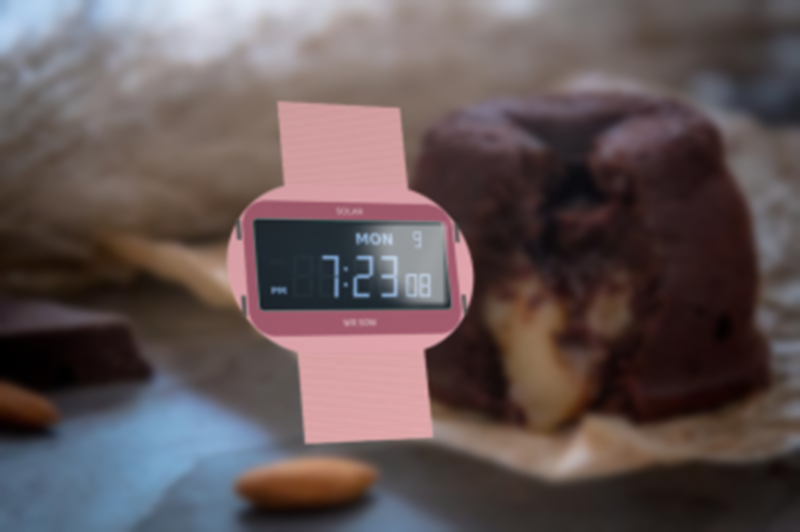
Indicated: 7,23,08
